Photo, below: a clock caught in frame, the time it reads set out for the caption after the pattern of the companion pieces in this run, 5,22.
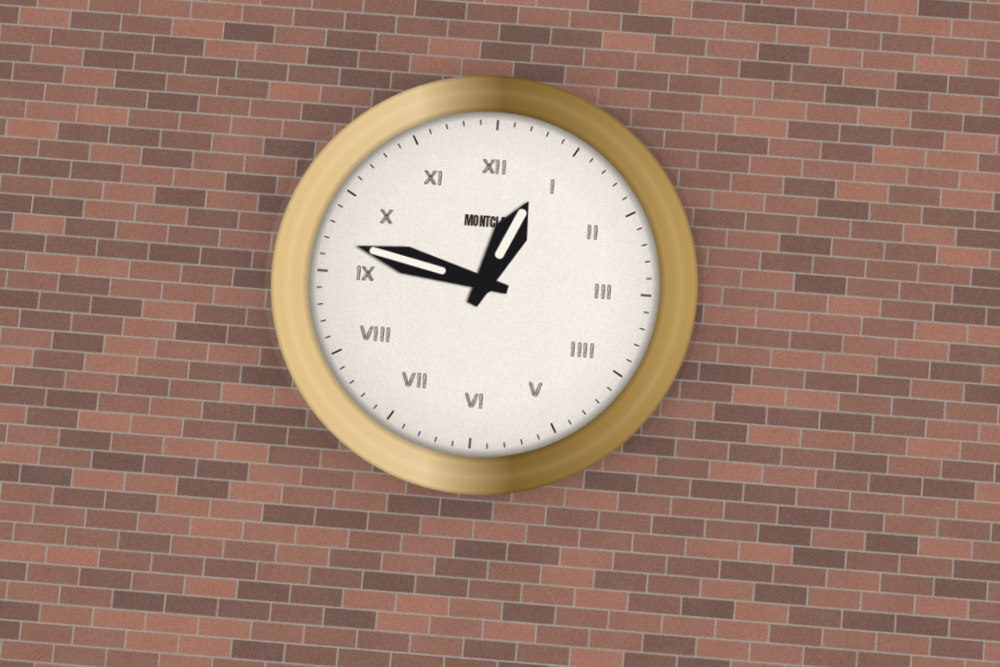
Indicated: 12,47
